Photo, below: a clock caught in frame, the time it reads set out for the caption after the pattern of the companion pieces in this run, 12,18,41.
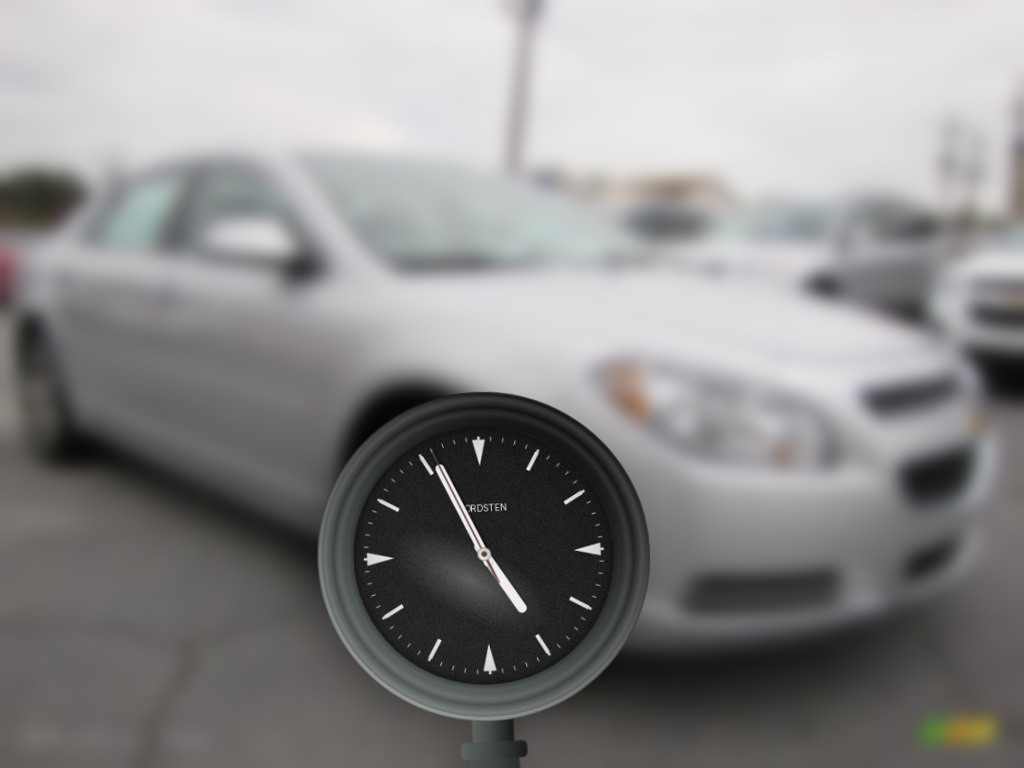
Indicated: 4,55,56
